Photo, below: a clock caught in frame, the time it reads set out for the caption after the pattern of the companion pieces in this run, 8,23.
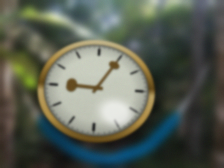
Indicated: 9,05
